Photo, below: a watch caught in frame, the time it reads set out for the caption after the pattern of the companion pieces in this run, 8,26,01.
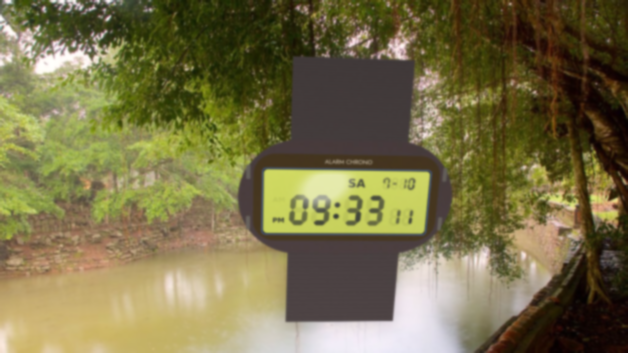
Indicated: 9,33,11
